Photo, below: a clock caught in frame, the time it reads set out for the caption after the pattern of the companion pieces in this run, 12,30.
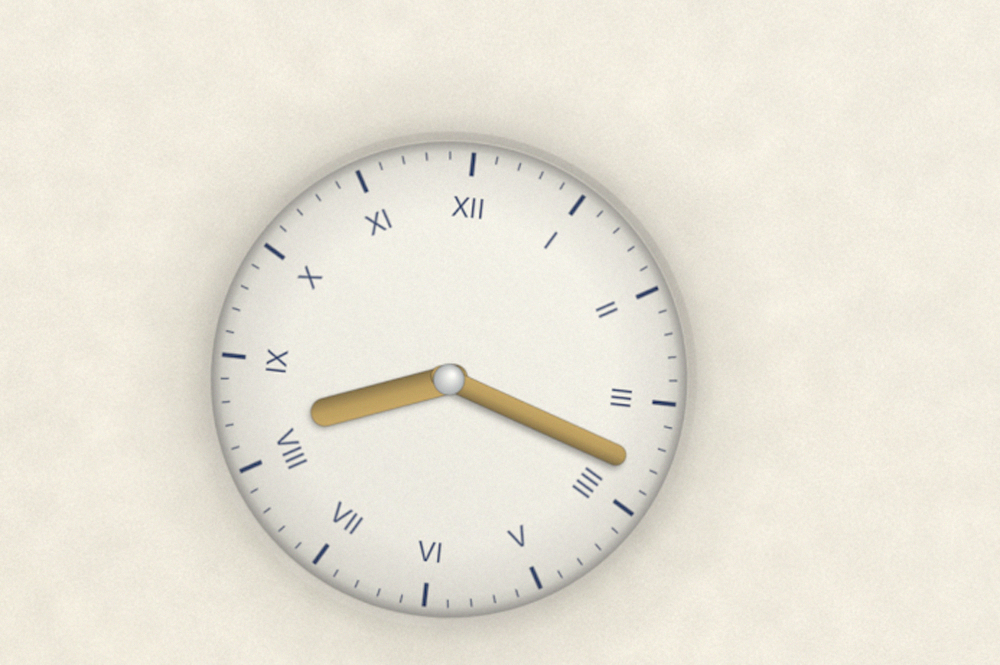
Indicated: 8,18
